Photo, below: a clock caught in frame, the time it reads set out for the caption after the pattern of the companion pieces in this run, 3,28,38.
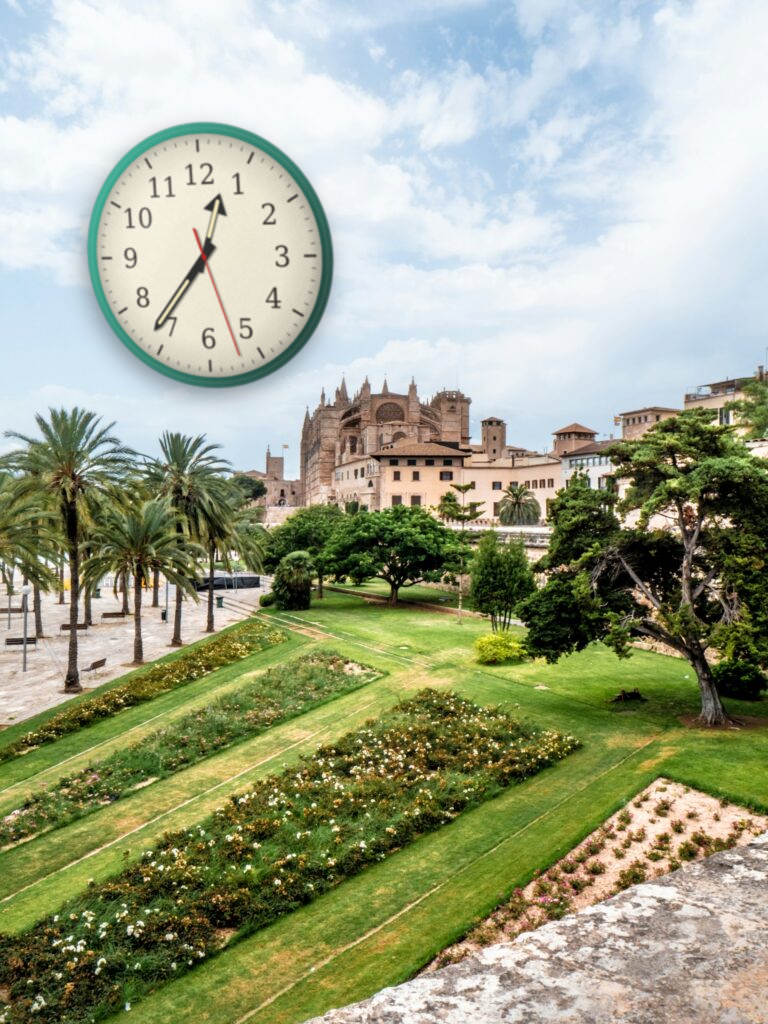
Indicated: 12,36,27
